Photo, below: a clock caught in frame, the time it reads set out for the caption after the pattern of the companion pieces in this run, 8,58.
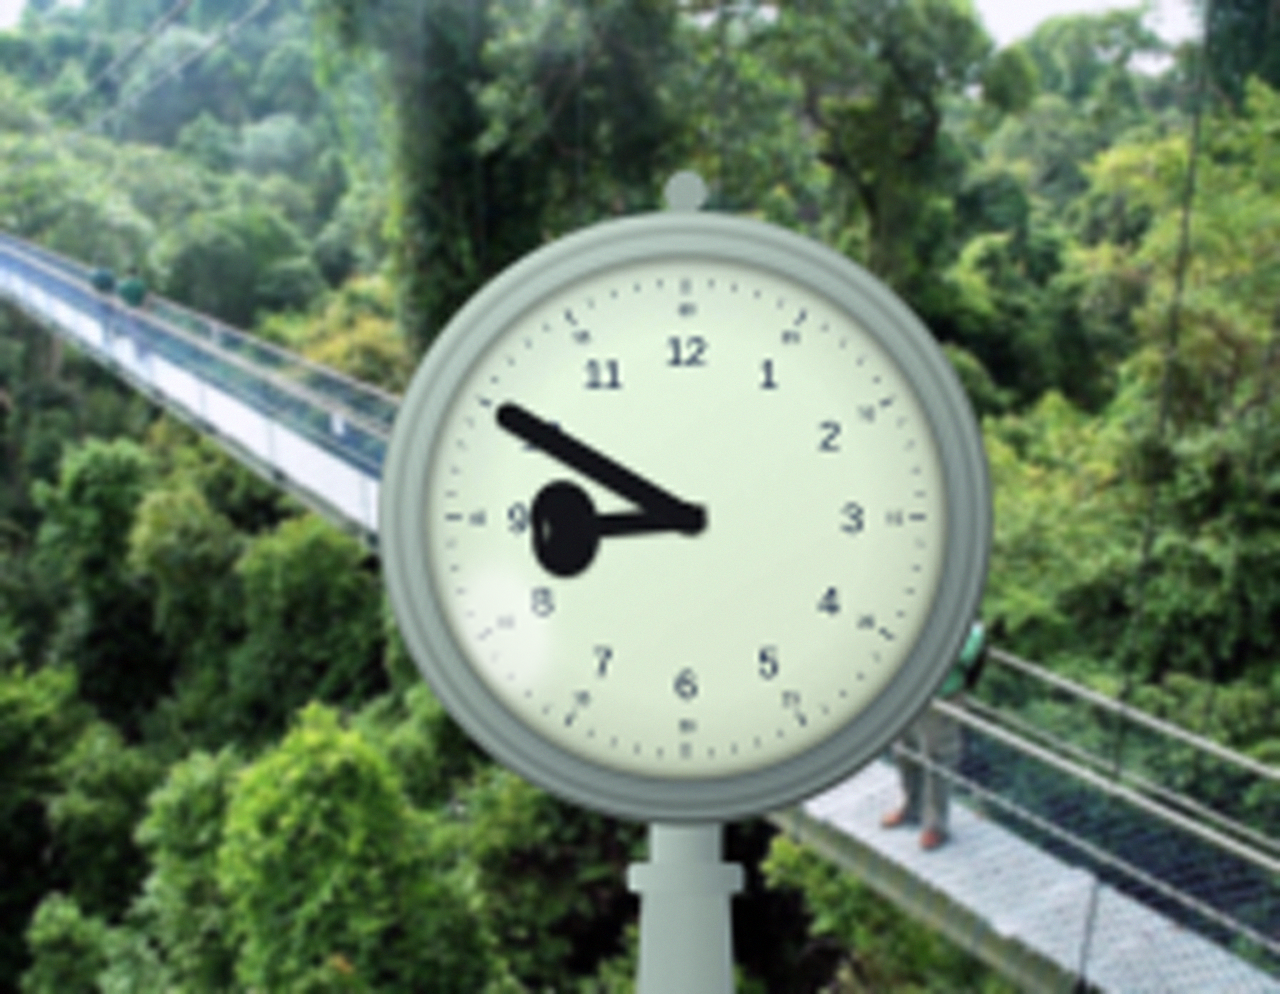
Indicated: 8,50
